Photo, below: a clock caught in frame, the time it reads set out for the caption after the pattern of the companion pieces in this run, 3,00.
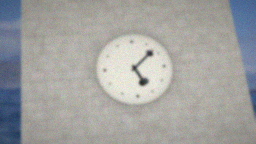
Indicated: 5,08
